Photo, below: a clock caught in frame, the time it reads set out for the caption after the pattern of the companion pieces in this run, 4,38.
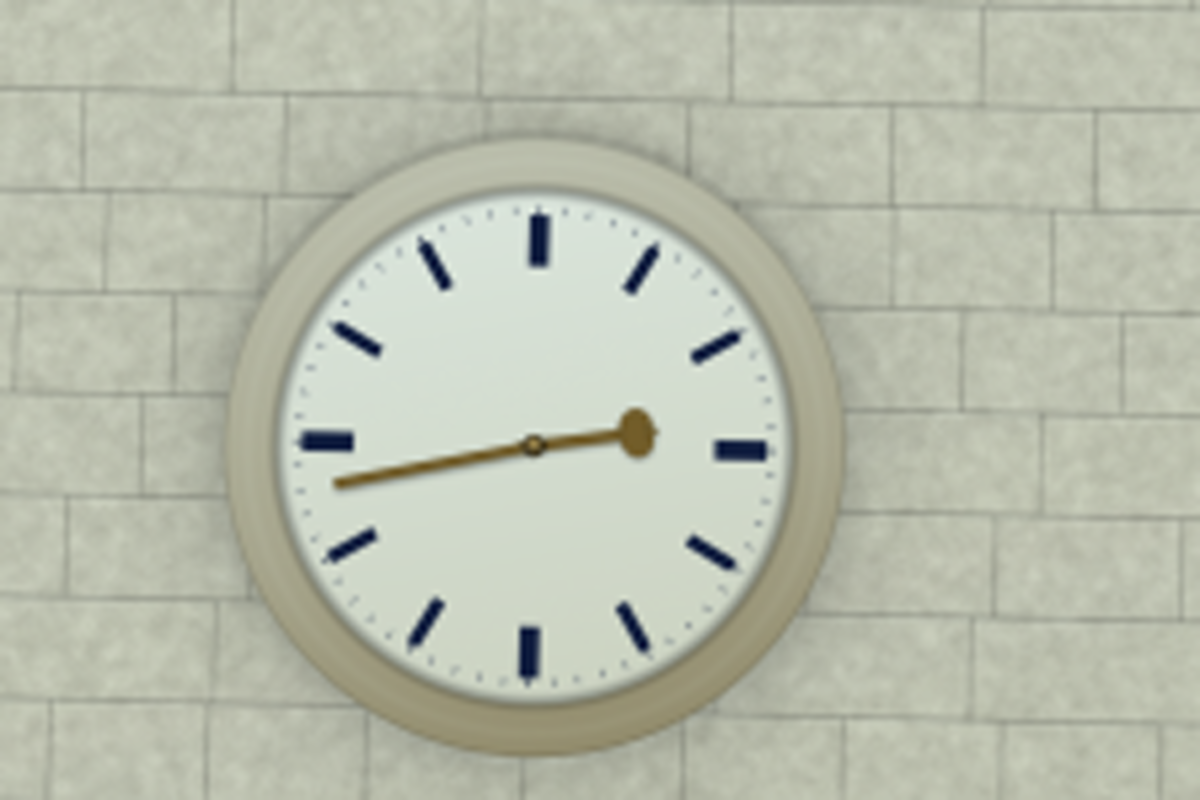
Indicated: 2,43
